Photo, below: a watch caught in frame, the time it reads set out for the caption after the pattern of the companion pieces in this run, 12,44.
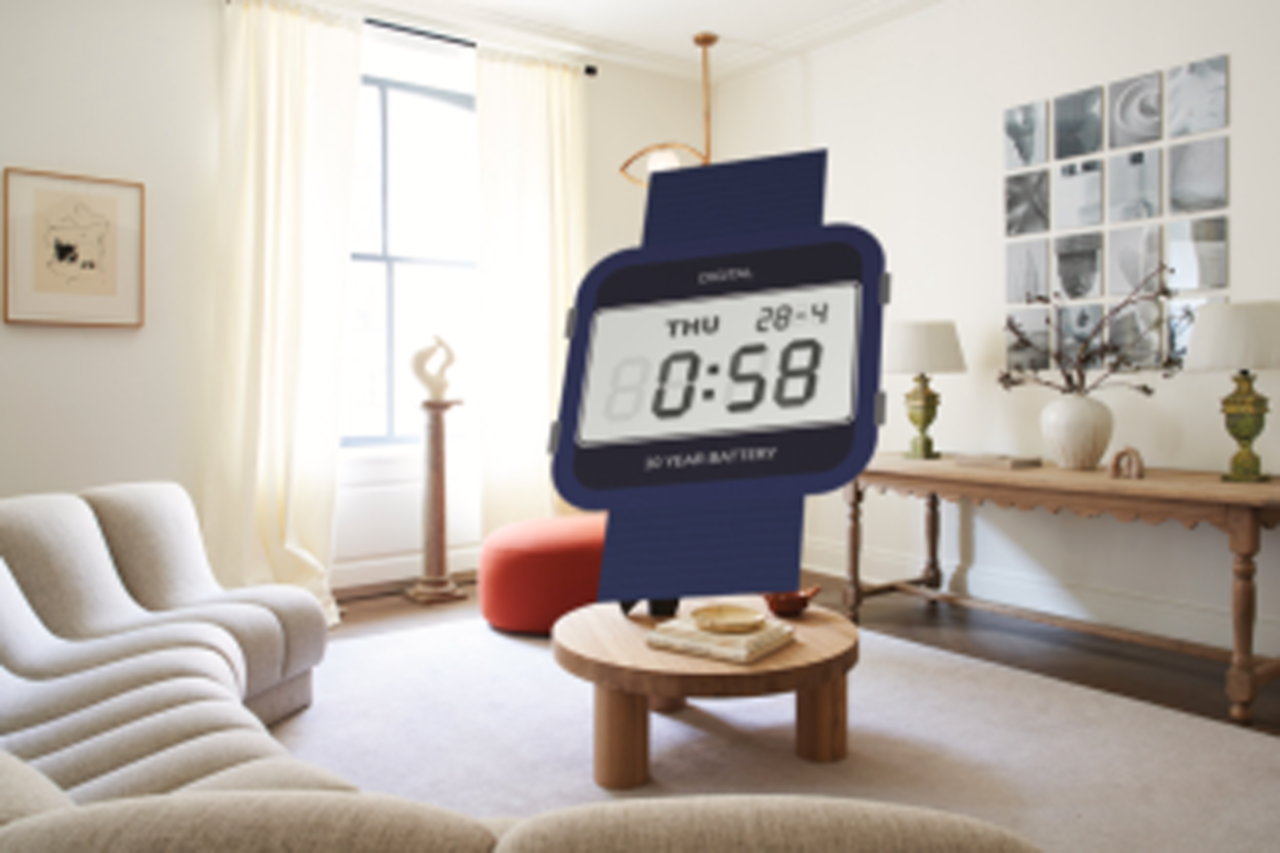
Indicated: 0,58
